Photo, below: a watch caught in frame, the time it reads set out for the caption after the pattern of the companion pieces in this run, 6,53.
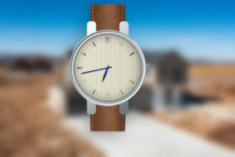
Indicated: 6,43
